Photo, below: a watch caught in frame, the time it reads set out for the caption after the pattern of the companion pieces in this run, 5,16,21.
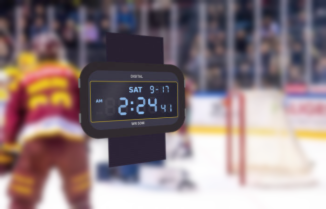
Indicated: 2,24,41
